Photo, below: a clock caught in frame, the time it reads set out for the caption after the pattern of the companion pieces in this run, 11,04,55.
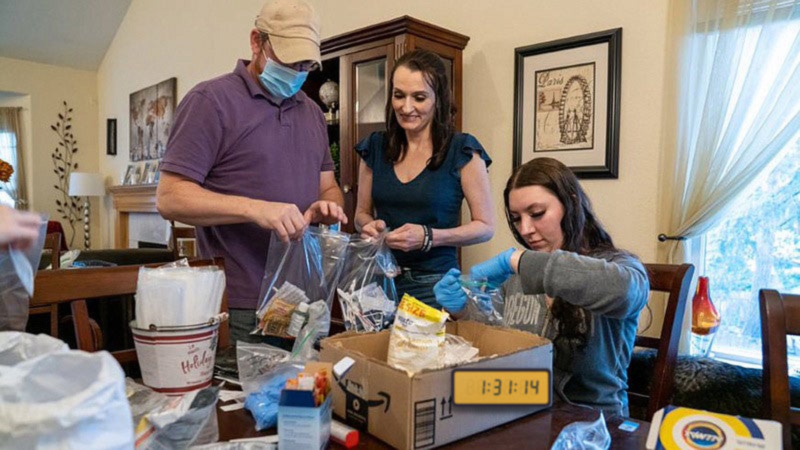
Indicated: 1,31,14
